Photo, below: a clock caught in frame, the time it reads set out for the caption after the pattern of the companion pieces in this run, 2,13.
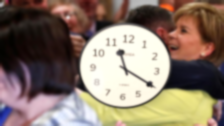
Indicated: 11,20
